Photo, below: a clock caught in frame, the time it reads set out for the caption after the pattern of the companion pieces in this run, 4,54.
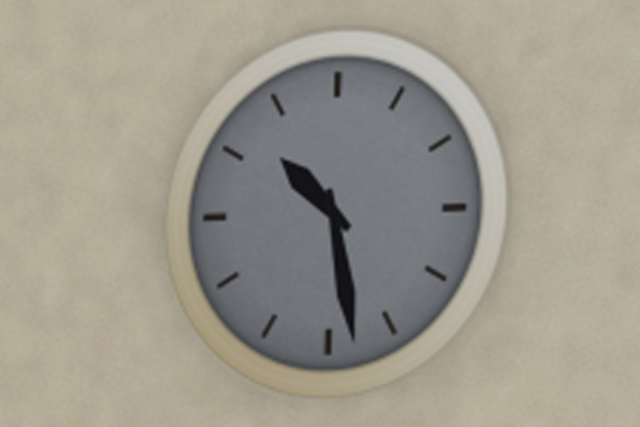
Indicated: 10,28
